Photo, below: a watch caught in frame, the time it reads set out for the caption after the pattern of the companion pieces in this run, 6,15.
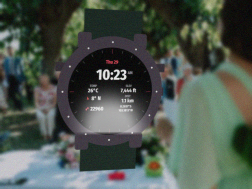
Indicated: 10,23
